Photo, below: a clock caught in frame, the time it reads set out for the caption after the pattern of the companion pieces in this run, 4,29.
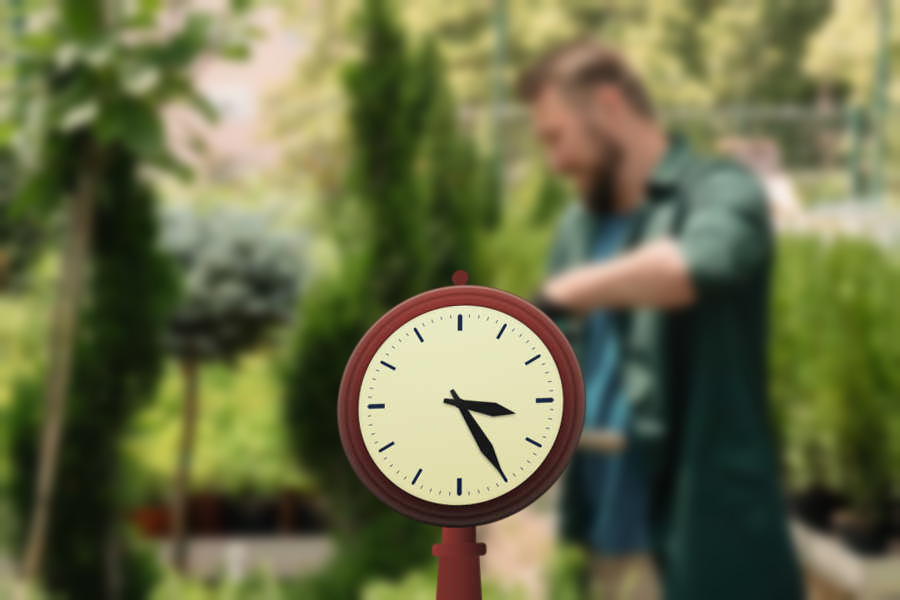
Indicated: 3,25
